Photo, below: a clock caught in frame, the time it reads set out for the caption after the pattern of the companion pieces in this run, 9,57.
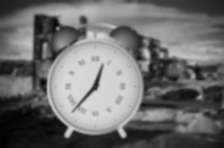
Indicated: 12,37
